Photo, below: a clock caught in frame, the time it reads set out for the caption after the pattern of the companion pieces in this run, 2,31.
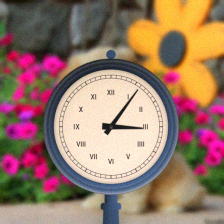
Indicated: 3,06
